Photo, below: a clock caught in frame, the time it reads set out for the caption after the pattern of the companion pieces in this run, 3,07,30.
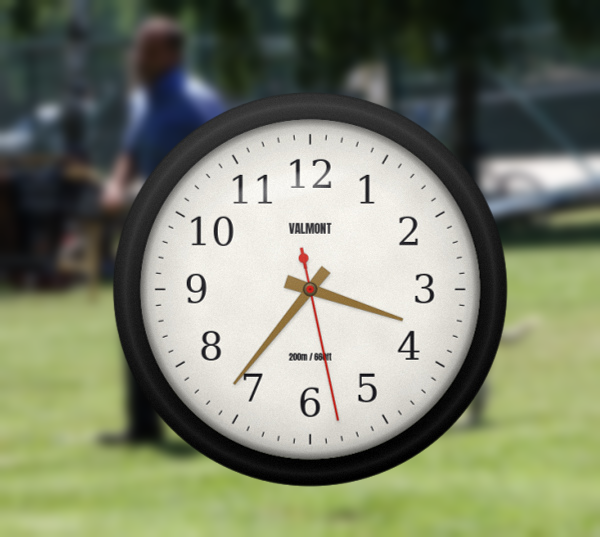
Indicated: 3,36,28
